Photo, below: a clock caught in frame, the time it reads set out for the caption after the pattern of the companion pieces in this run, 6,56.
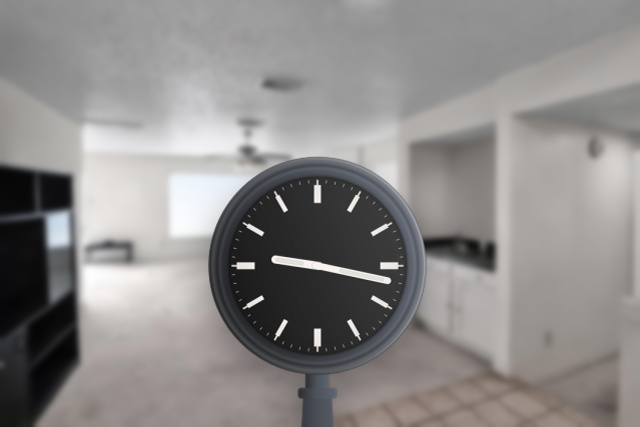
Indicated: 9,17
